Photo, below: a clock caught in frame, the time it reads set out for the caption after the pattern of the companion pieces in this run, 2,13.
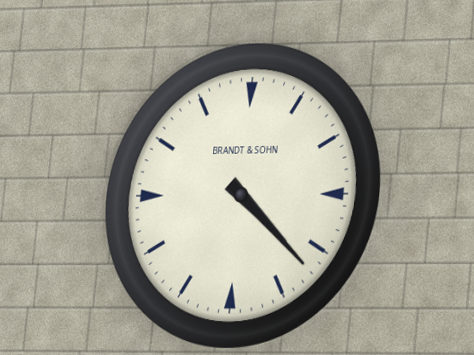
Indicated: 4,22
